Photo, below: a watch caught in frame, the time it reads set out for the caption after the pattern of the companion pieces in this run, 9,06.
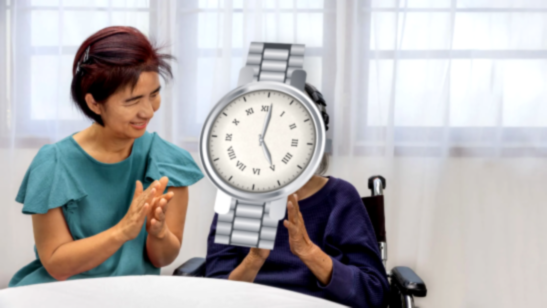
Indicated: 5,01
